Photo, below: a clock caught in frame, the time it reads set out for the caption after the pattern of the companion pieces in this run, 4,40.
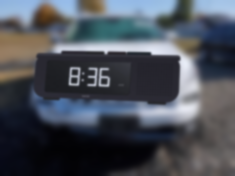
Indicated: 8,36
